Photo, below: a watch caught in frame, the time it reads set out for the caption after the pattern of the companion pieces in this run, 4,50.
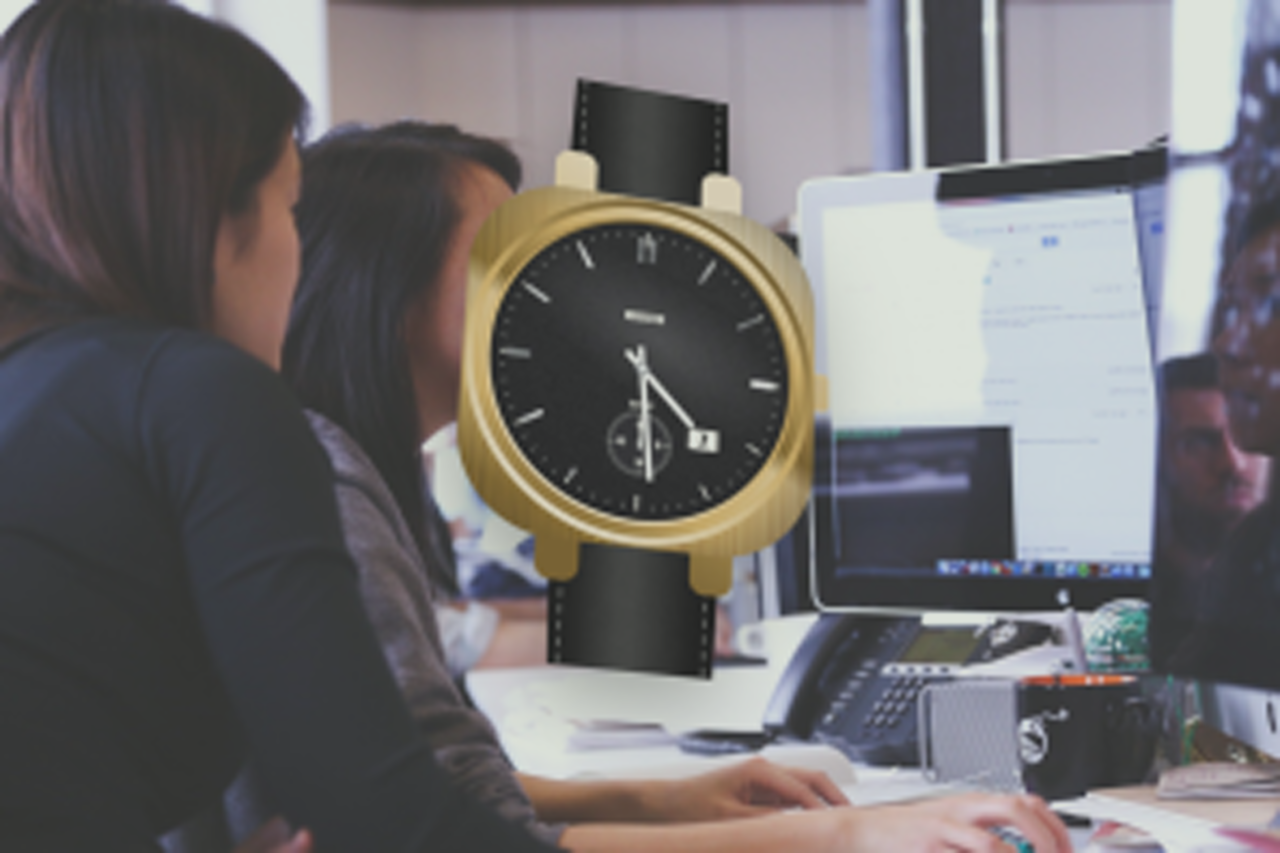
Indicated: 4,29
